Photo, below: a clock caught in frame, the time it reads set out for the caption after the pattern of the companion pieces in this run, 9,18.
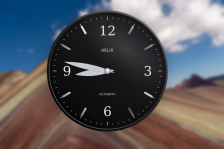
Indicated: 8,47
